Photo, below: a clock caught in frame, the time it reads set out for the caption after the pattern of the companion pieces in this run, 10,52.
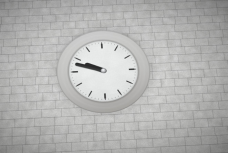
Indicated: 9,48
